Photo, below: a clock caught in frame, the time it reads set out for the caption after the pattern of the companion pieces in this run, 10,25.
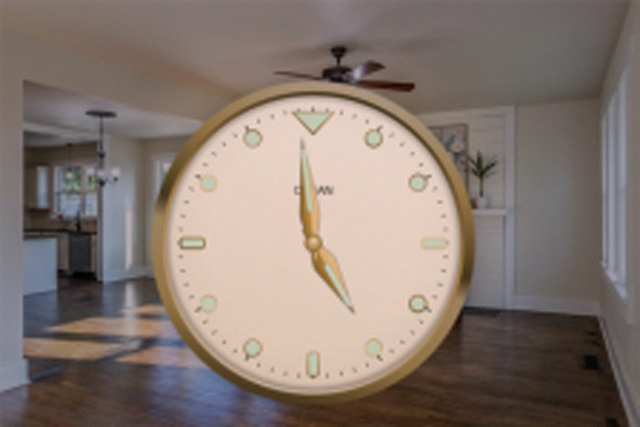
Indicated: 4,59
